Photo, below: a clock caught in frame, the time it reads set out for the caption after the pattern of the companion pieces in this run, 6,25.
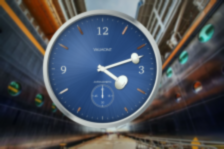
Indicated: 4,12
